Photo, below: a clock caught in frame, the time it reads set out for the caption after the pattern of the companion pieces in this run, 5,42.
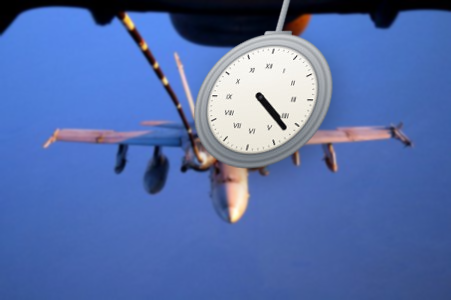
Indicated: 4,22
